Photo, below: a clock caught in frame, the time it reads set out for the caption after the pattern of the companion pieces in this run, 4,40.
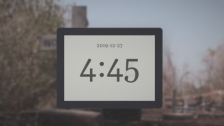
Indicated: 4,45
